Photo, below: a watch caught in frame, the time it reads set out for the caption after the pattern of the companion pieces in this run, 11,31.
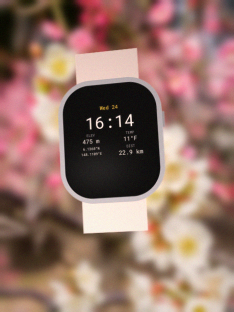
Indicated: 16,14
